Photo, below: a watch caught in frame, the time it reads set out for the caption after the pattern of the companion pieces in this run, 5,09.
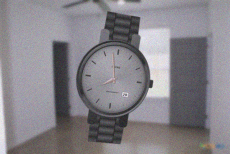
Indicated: 7,58
